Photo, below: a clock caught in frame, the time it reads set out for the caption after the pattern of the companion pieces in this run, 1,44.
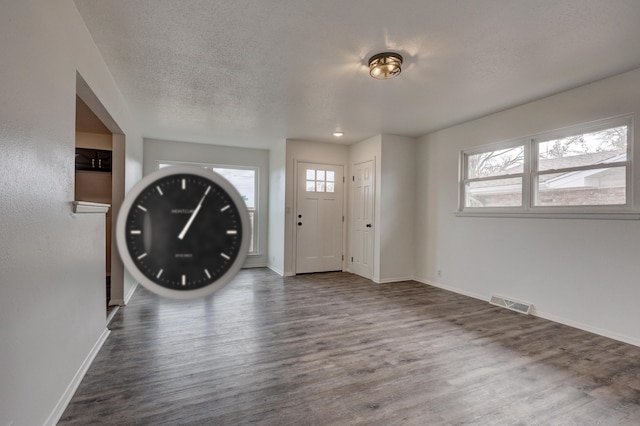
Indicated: 1,05
